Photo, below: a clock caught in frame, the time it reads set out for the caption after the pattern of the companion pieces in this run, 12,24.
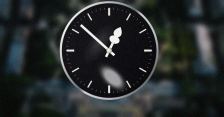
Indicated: 12,52
